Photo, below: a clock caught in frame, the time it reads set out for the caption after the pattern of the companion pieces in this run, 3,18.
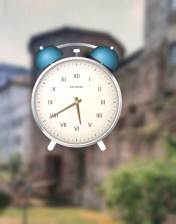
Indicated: 5,40
